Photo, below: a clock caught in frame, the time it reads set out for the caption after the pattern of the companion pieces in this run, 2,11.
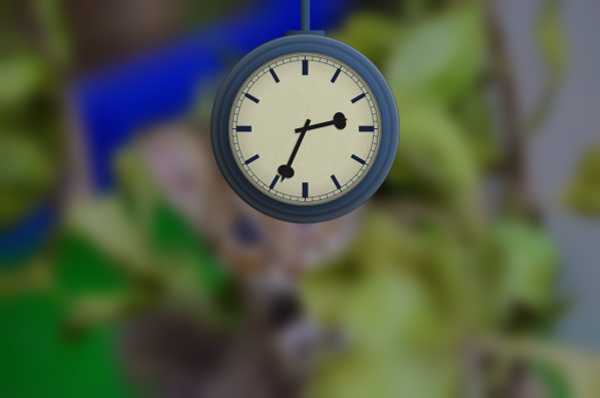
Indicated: 2,34
